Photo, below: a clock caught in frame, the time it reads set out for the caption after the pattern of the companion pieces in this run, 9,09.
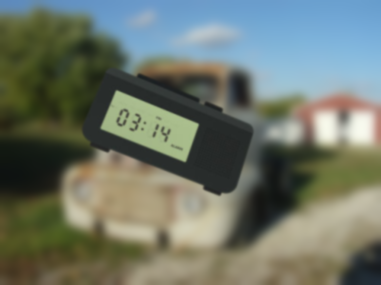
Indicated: 3,14
